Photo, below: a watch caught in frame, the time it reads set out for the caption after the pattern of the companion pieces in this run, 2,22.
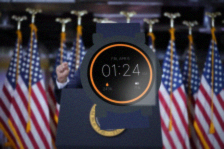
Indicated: 1,24
